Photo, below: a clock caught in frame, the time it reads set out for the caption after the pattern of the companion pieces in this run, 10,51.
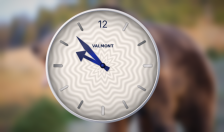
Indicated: 9,53
